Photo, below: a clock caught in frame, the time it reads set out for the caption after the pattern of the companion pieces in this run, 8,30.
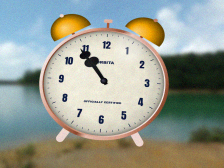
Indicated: 10,54
